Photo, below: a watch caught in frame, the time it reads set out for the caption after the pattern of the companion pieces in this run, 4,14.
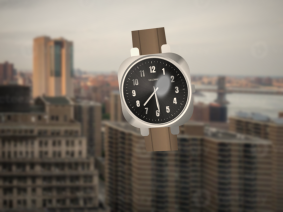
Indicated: 7,29
